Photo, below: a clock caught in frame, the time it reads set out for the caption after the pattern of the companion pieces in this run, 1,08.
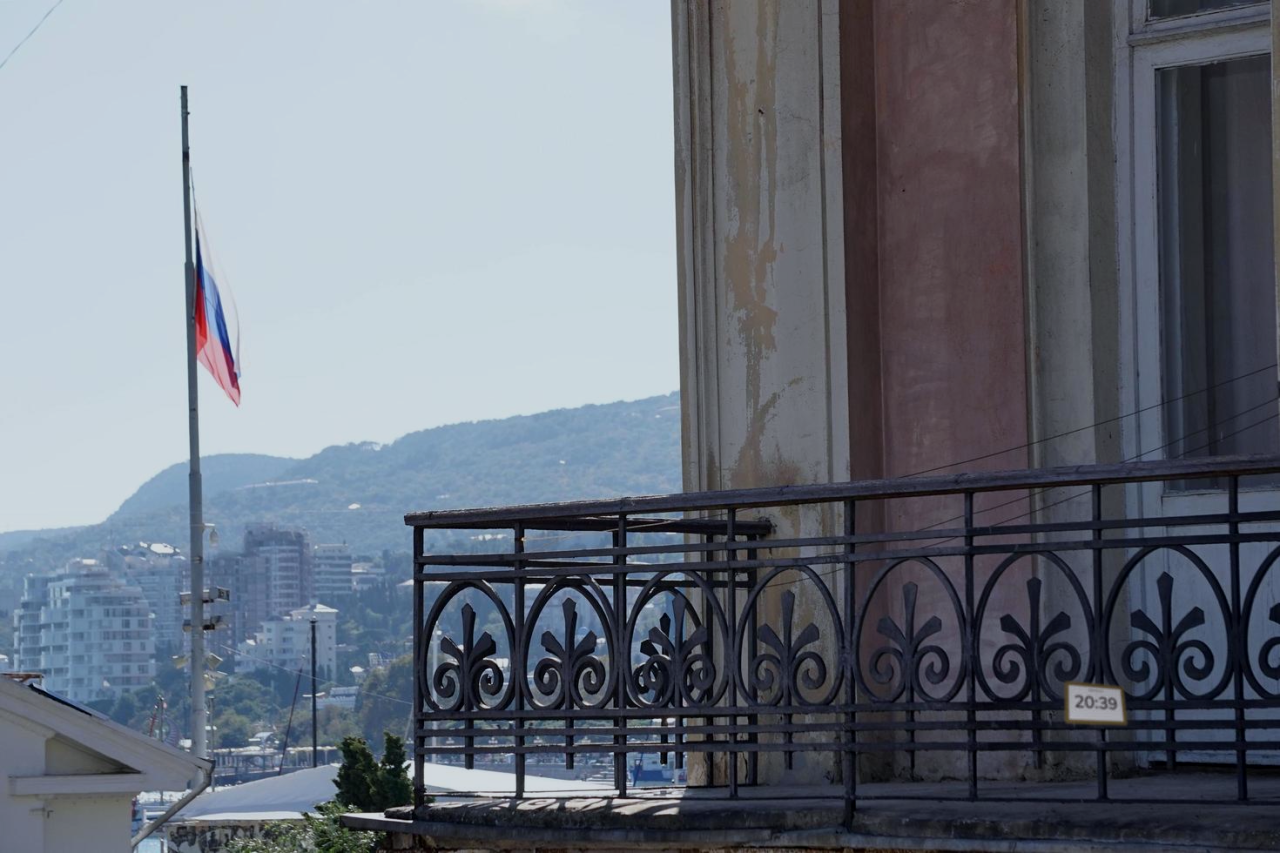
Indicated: 20,39
